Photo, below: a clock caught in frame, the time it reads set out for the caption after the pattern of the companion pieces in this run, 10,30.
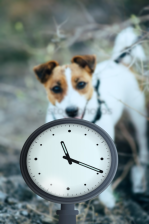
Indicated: 11,19
